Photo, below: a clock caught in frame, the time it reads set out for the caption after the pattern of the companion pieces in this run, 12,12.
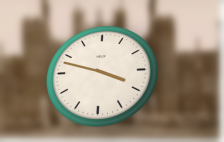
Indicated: 3,48
